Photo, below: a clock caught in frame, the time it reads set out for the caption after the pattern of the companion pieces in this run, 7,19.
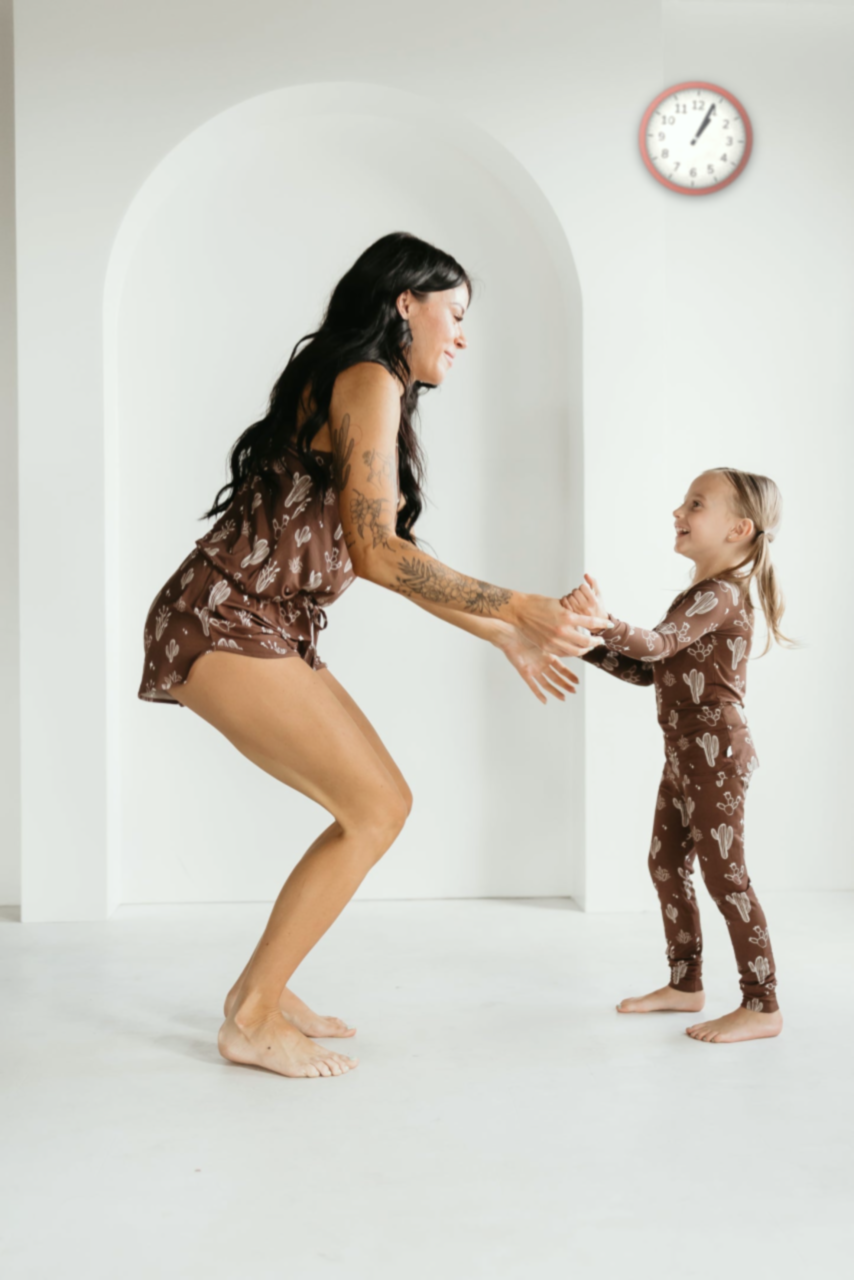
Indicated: 1,04
